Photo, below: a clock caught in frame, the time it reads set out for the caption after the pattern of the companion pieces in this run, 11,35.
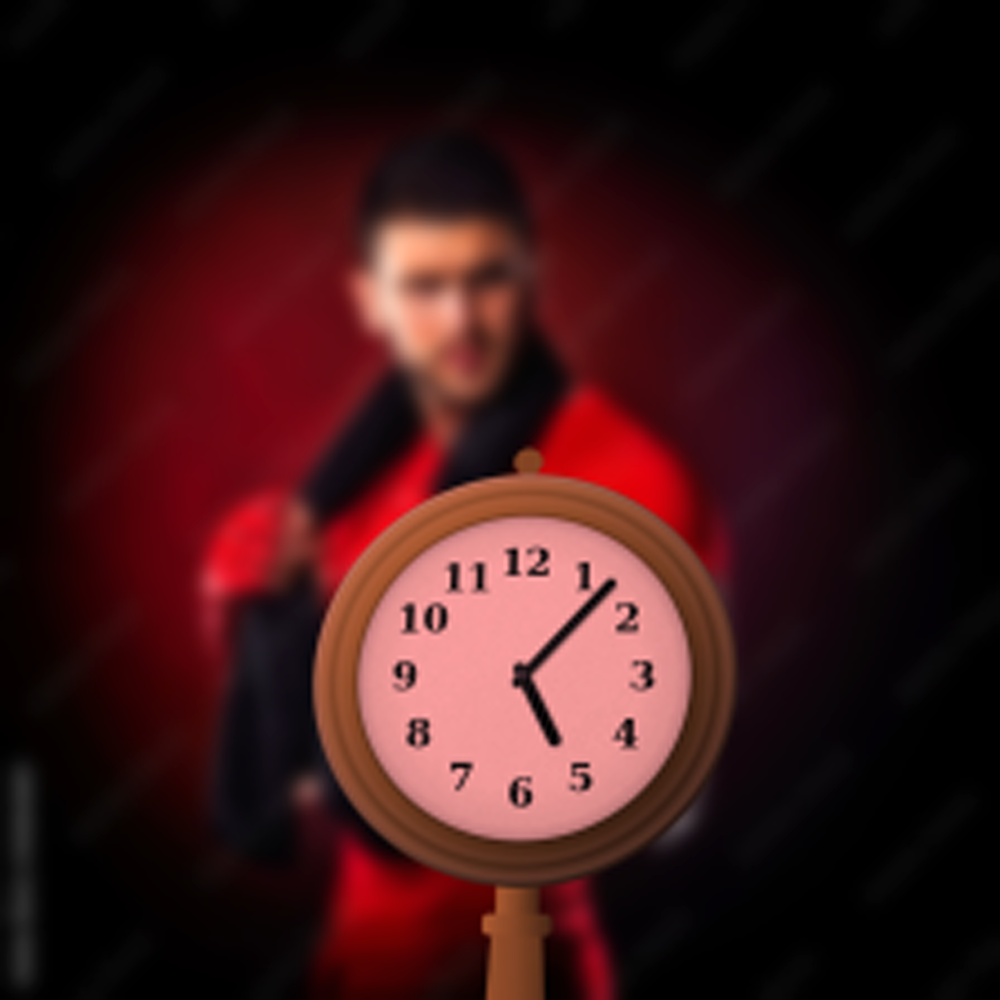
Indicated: 5,07
